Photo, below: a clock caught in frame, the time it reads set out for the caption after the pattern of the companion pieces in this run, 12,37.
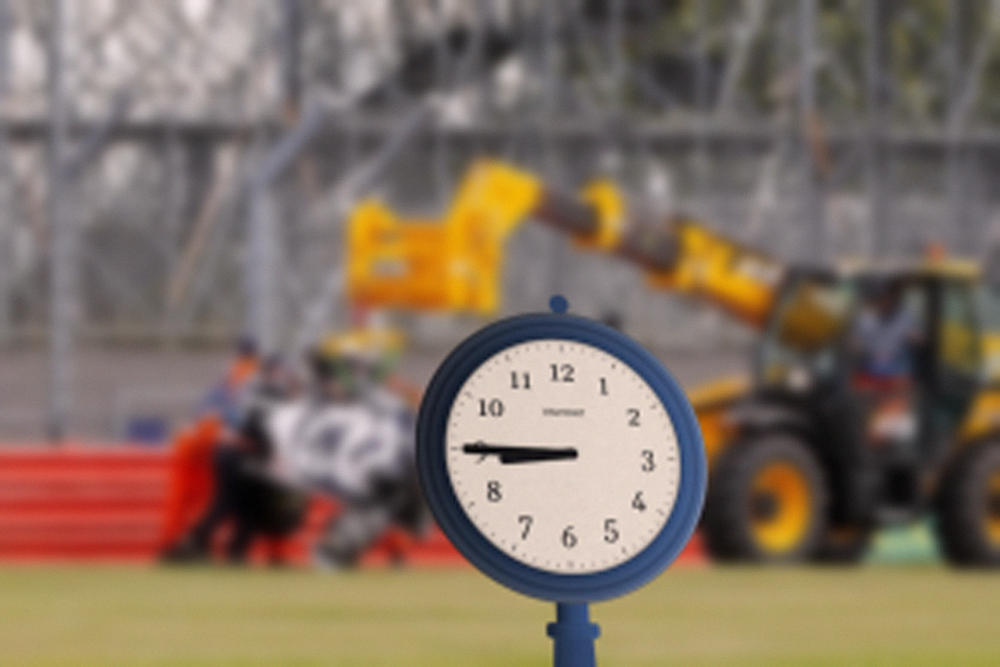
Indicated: 8,45
